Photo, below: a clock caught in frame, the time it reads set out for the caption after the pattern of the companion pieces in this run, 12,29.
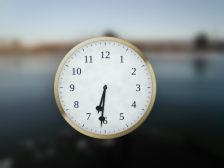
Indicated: 6,31
